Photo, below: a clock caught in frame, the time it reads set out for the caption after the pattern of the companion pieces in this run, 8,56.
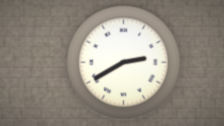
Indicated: 2,40
